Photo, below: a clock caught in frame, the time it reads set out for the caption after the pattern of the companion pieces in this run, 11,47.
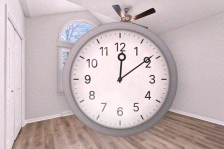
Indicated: 12,09
